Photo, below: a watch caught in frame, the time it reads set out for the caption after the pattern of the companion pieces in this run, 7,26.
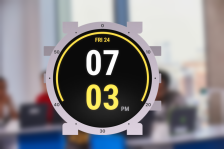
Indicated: 7,03
